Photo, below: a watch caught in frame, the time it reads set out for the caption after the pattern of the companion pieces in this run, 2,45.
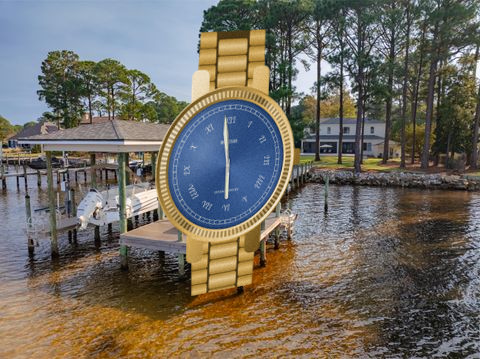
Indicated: 5,59
